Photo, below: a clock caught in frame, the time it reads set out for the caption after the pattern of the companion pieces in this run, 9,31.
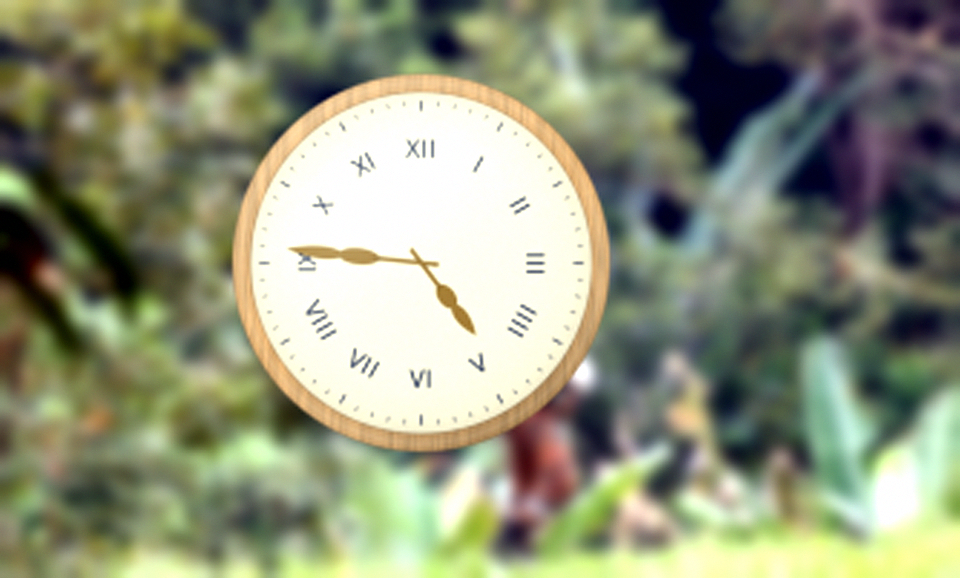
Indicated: 4,46
